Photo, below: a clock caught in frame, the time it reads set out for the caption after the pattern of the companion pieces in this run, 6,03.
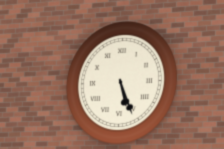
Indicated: 5,26
